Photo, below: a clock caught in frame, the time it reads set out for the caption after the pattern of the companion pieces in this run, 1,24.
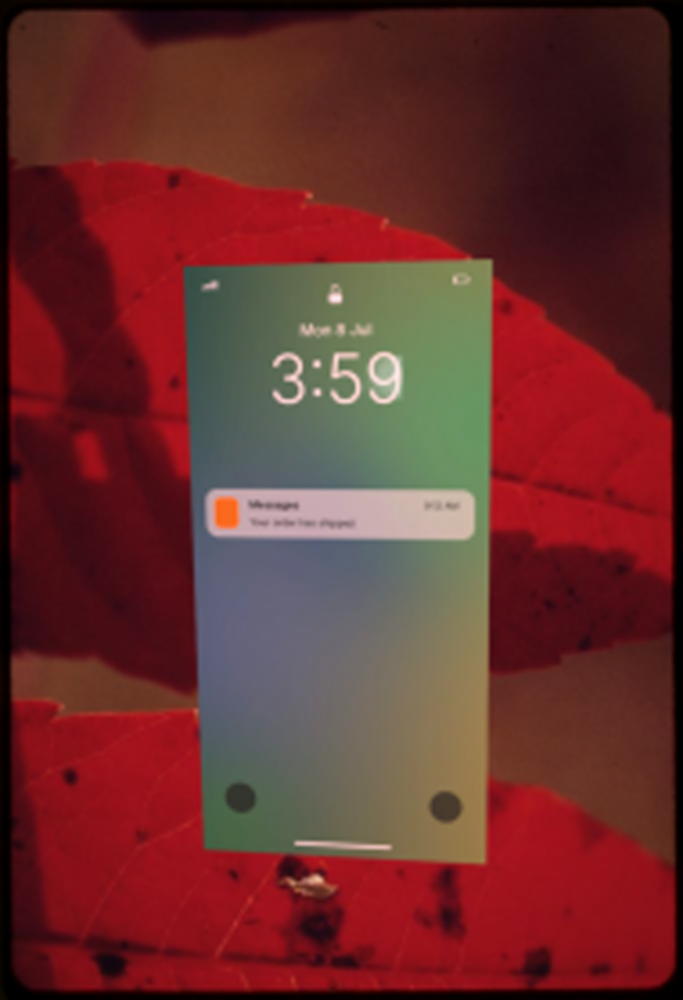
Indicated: 3,59
